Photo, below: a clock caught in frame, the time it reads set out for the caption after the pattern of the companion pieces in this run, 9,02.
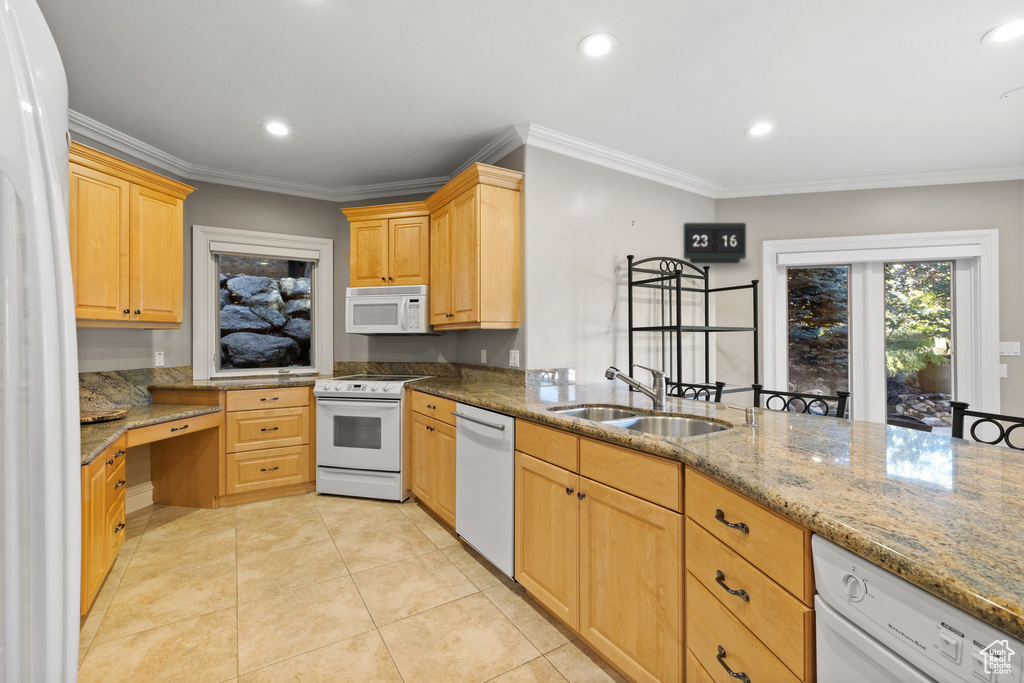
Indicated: 23,16
